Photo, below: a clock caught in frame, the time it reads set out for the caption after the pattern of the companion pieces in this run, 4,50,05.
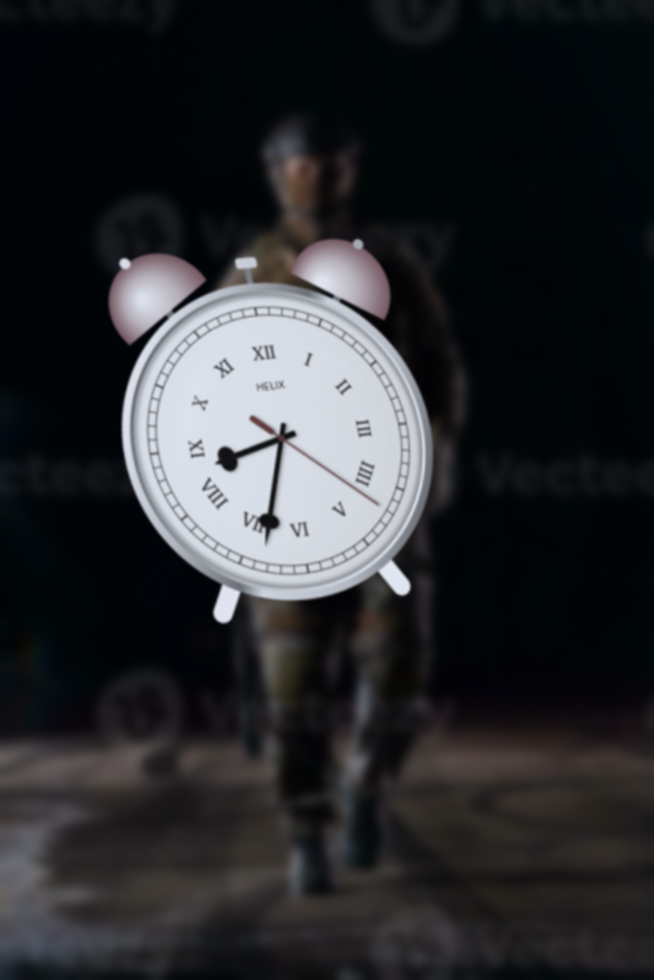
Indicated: 8,33,22
